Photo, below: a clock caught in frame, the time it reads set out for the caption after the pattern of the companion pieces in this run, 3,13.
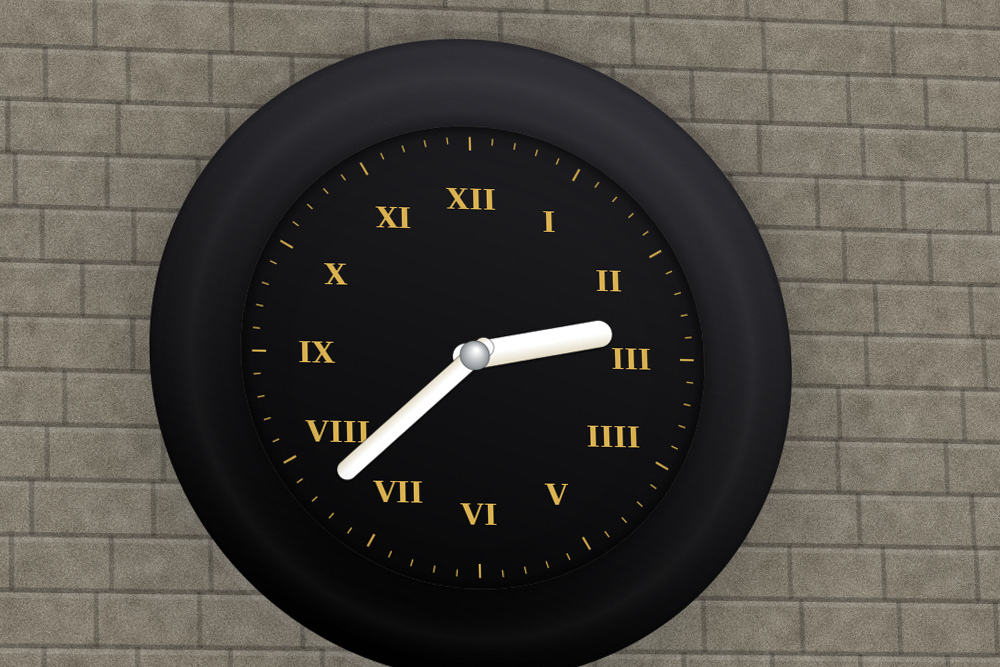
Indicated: 2,38
